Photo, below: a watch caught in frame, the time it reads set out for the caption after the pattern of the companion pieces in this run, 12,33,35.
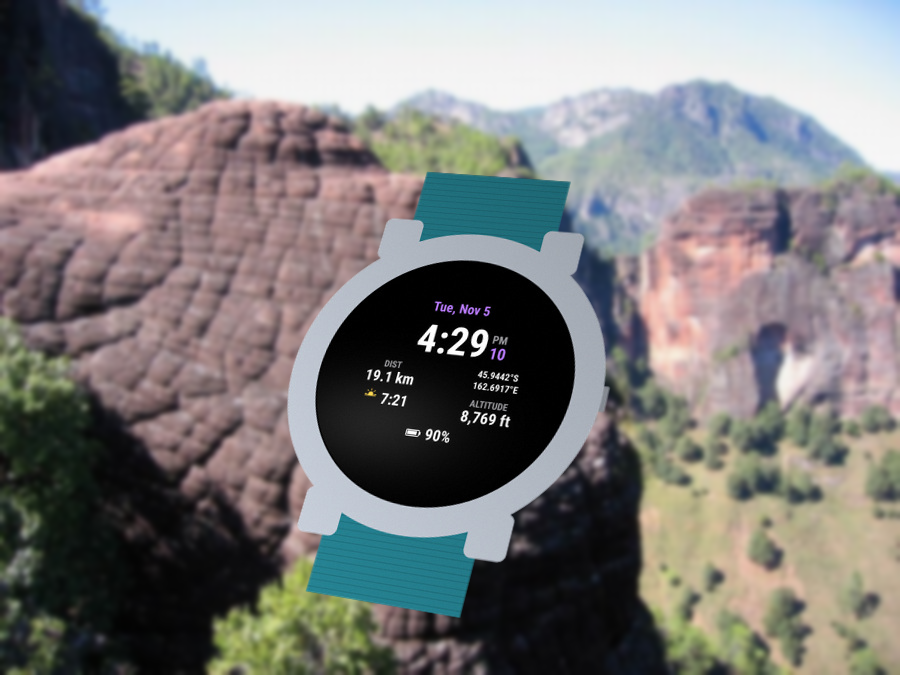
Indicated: 4,29,10
